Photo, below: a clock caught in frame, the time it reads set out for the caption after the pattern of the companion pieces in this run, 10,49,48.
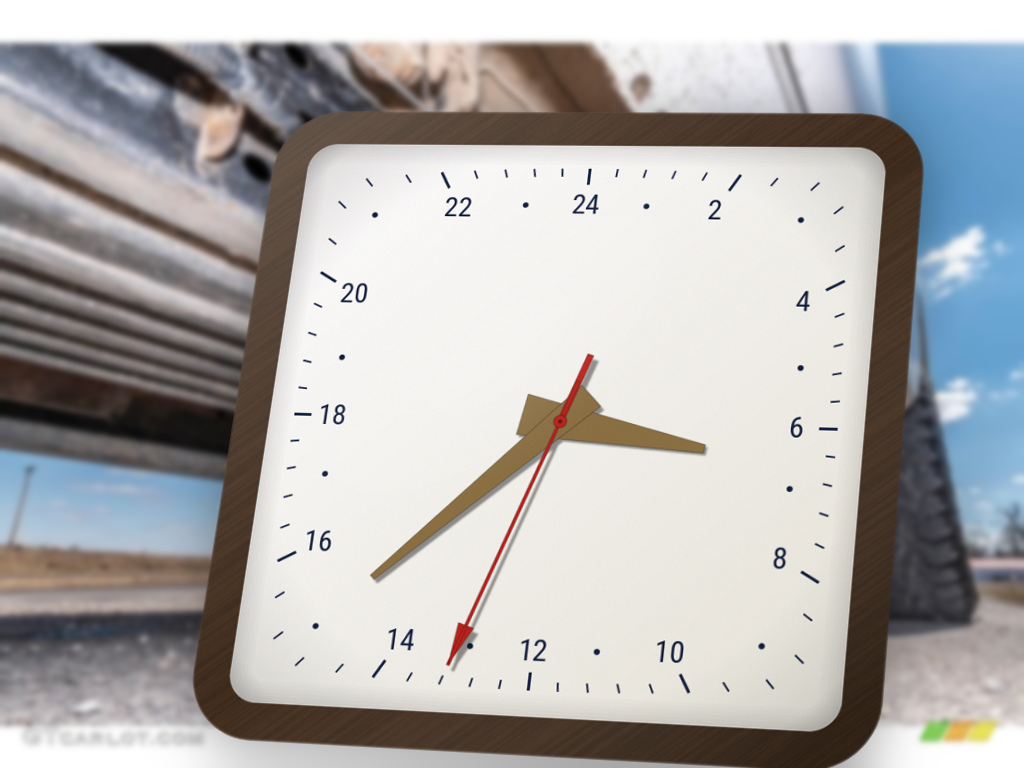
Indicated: 6,37,33
